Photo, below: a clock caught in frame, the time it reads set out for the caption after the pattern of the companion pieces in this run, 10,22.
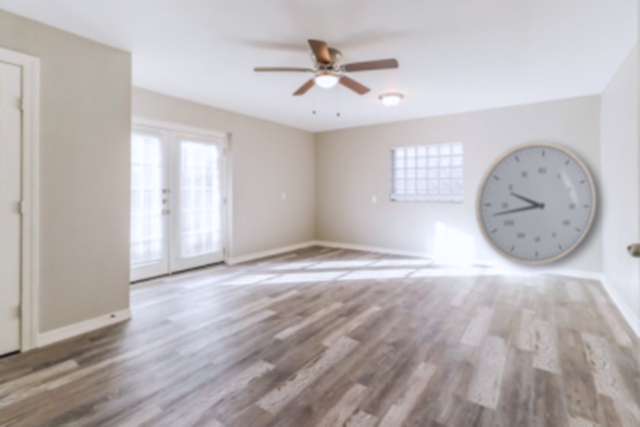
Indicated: 9,43
